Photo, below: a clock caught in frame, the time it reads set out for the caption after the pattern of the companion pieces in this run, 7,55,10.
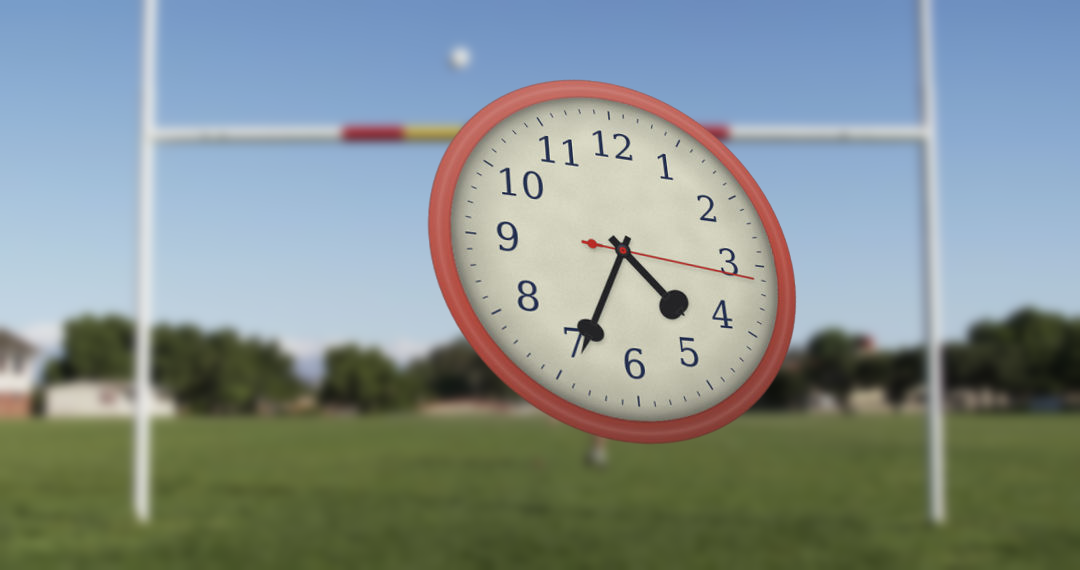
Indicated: 4,34,16
